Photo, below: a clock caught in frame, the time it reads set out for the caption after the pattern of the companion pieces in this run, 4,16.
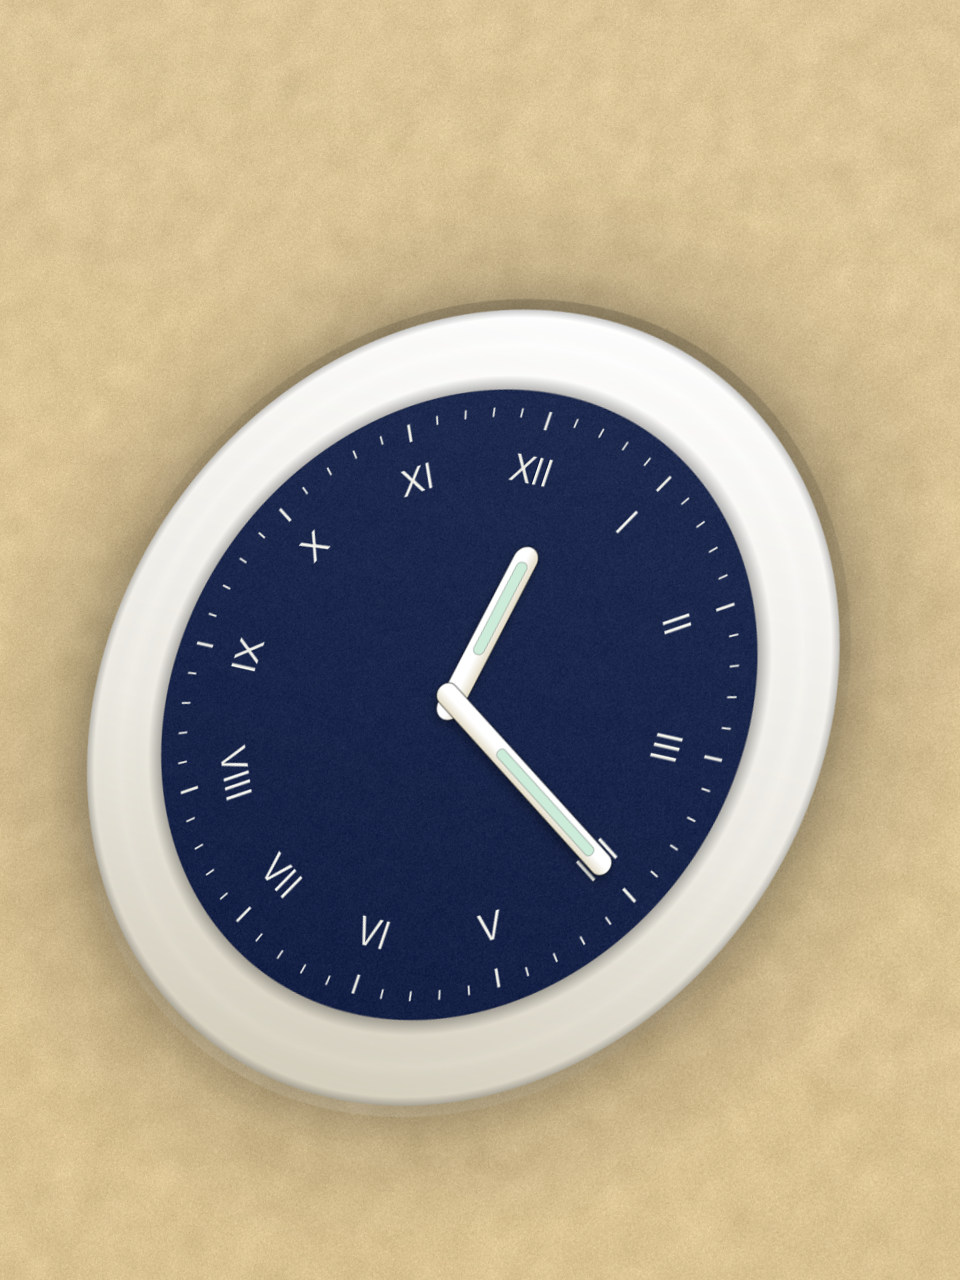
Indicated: 12,20
